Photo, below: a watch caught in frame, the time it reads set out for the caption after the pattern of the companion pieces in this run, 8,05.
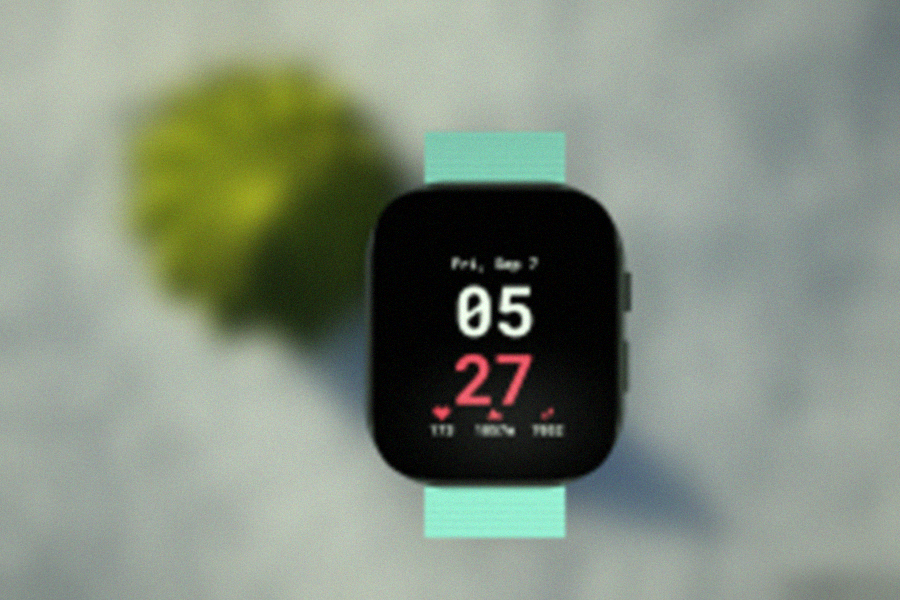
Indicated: 5,27
